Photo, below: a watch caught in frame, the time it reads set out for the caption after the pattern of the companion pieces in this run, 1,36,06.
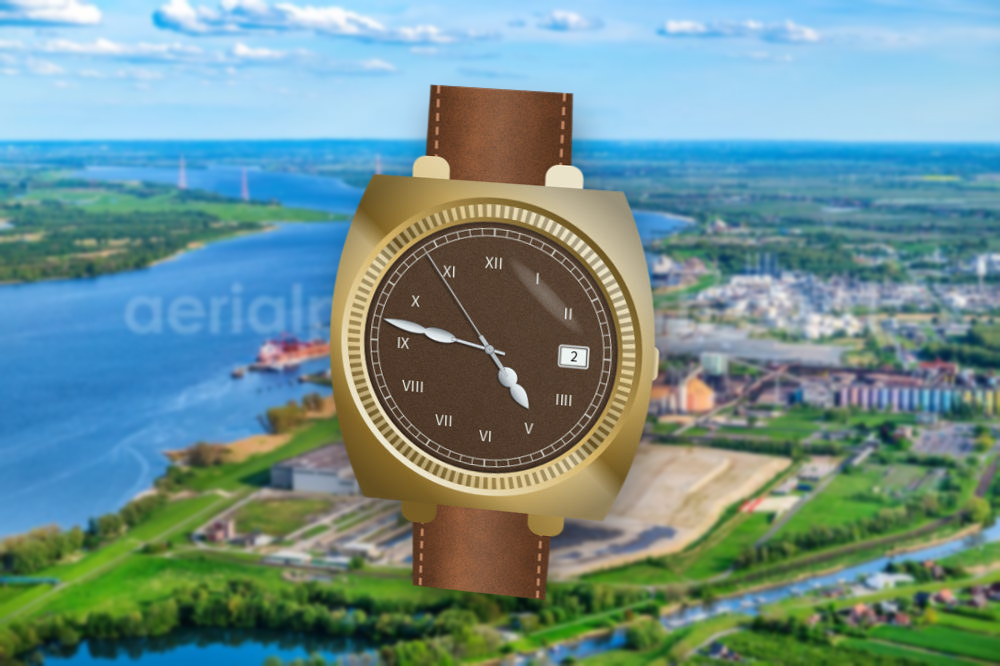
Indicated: 4,46,54
